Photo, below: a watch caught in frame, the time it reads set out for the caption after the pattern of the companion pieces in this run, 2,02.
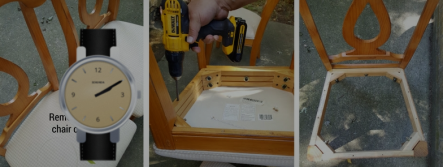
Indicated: 2,10
